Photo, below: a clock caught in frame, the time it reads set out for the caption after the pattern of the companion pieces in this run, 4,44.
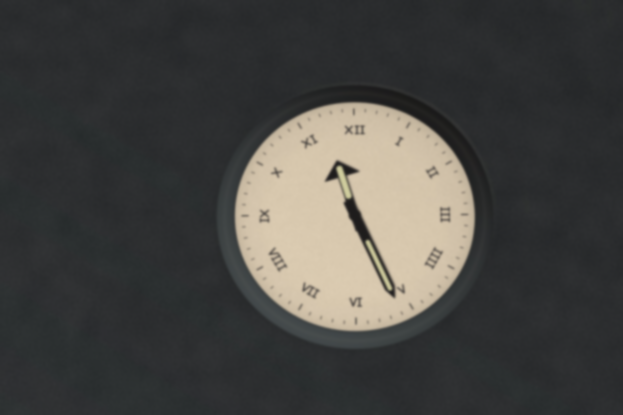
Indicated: 11,26
